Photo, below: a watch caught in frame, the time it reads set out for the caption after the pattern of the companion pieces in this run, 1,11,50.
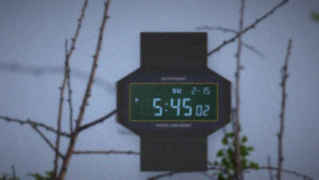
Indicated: 5,45,02
